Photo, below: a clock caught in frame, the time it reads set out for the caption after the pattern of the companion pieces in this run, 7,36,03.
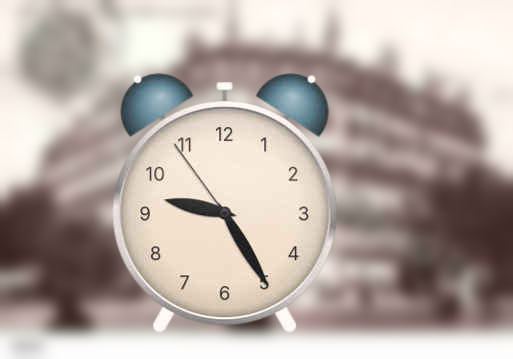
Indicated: 9,24,54
